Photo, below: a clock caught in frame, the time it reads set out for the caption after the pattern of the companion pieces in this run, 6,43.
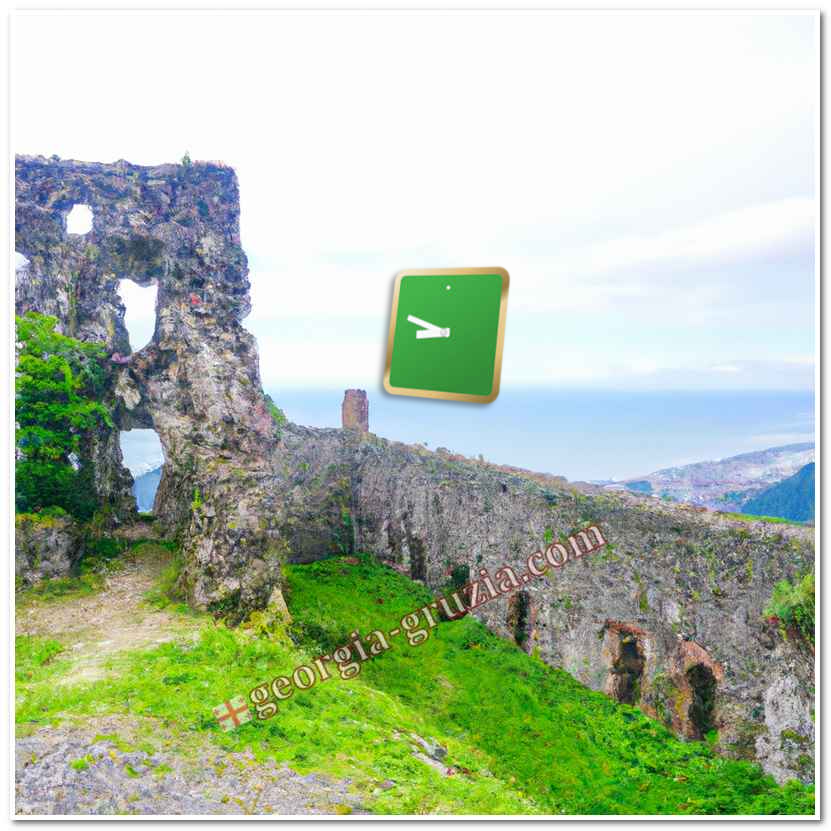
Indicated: 8,48
